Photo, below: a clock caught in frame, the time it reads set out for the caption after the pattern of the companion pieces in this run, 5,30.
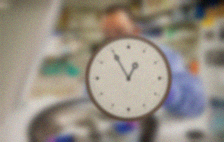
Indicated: 12,55
